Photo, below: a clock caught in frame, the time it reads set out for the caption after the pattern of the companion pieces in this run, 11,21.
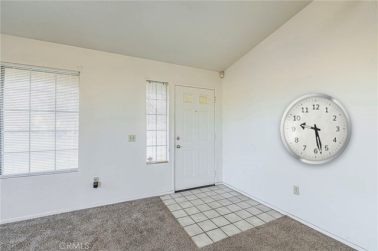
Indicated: 9,28
